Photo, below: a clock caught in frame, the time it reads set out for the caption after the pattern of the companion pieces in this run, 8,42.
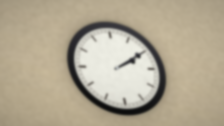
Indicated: 2,10
